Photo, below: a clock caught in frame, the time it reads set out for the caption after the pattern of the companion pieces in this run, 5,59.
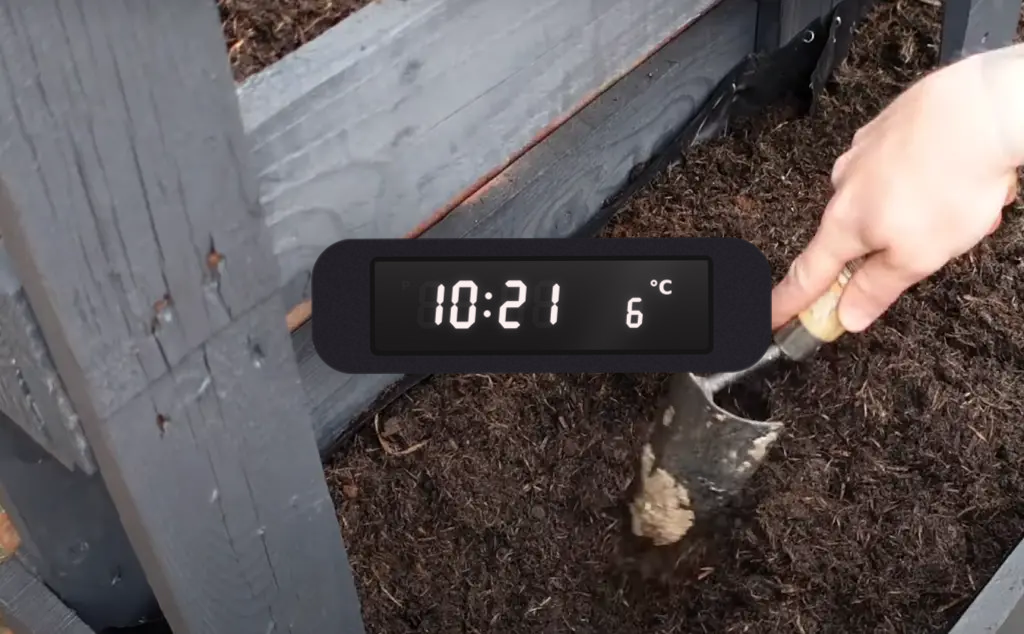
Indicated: 10,21
